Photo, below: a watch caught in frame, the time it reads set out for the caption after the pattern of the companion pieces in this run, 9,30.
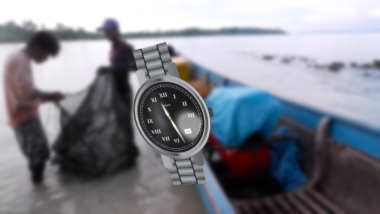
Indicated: 11,27
